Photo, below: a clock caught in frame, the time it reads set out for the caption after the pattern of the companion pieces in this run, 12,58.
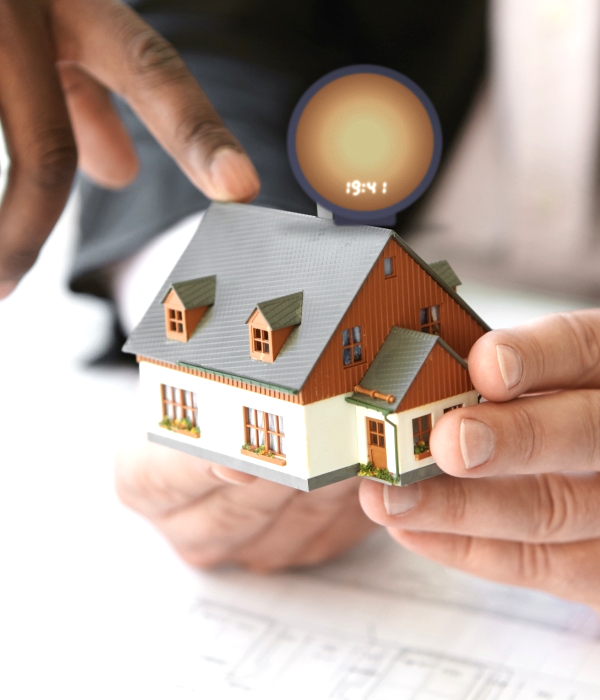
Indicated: 19,41
